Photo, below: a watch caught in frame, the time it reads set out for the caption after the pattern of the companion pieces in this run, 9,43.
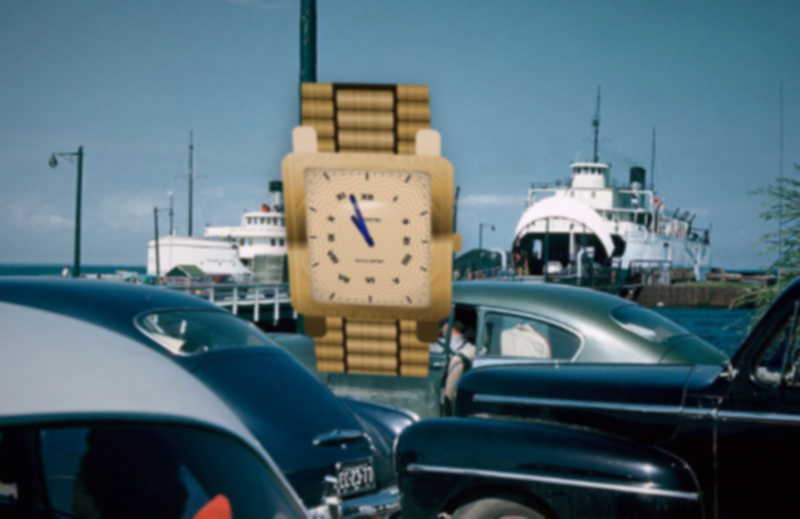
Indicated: 10,57
